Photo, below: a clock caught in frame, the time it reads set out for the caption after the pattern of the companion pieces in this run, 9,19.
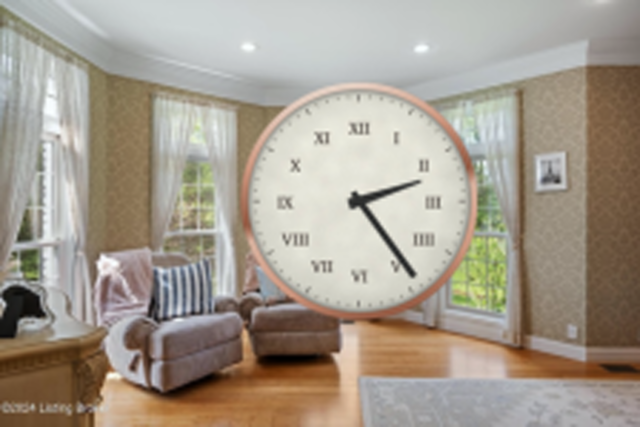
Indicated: 2,24
